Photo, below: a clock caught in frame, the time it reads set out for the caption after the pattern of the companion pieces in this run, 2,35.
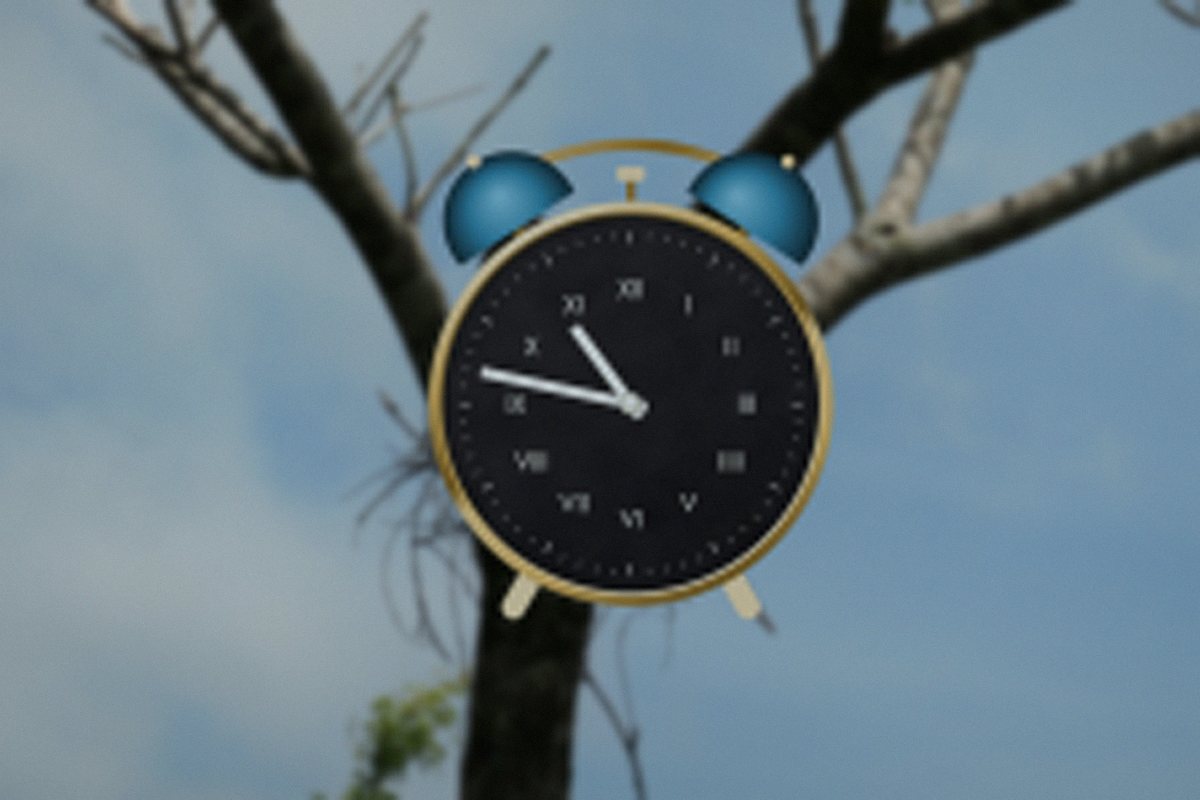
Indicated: 10,47
